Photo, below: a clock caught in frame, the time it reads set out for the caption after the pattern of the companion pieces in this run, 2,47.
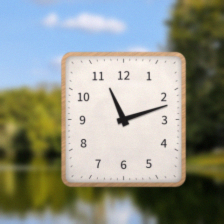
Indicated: 11,12
